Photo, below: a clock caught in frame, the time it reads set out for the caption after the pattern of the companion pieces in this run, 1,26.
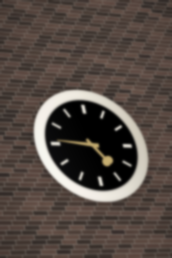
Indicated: 4,46
